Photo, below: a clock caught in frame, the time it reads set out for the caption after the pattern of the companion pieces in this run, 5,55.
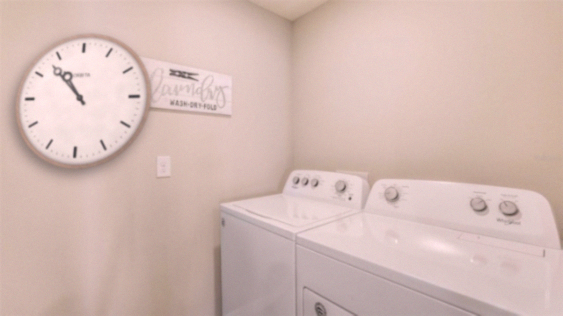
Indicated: 10,53
